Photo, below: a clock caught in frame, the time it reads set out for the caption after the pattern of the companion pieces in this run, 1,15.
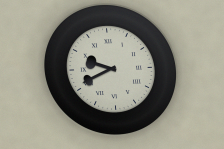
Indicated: 9,41
